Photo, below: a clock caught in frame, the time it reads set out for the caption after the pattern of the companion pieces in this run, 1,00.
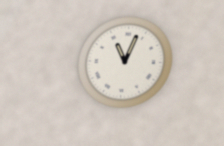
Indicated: 11,03
